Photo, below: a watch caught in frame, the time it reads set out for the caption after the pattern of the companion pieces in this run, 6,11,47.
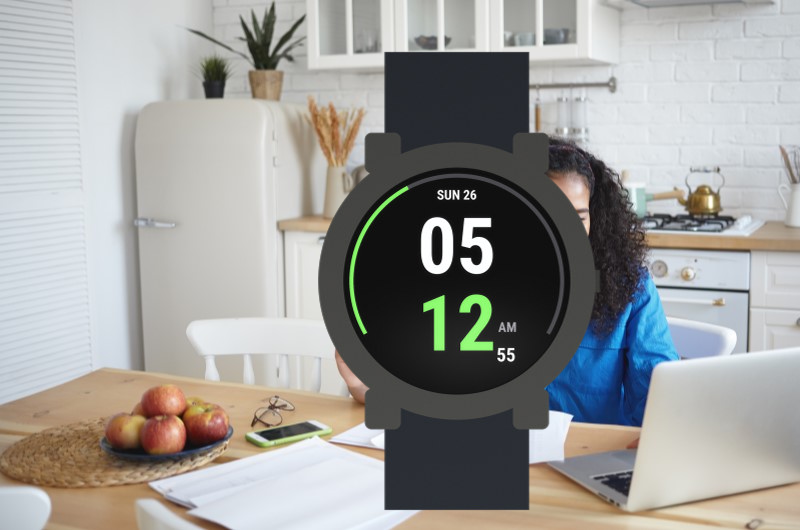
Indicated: 5,12,55
